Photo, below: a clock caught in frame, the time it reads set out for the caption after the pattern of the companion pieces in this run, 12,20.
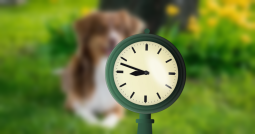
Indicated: 8,48
